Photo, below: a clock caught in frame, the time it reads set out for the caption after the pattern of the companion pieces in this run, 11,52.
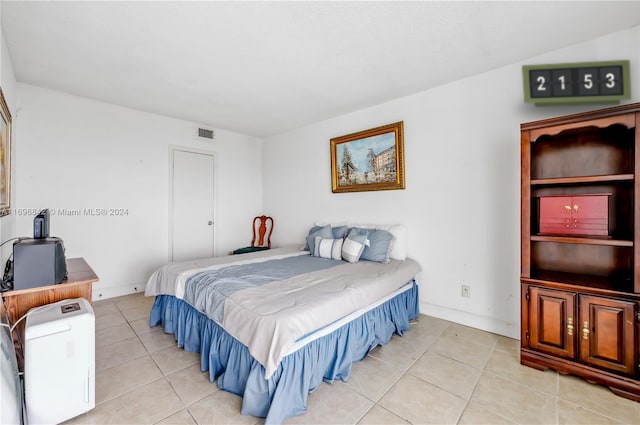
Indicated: 21,53
